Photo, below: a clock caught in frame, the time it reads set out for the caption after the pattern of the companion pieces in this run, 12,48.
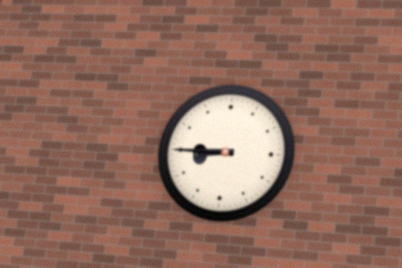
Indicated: 8,45
